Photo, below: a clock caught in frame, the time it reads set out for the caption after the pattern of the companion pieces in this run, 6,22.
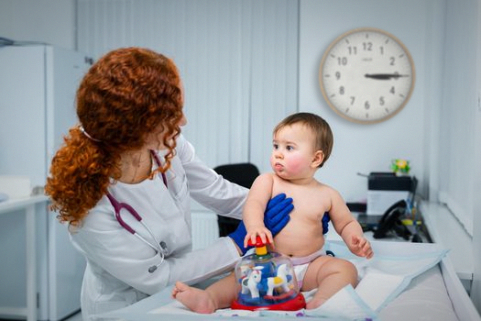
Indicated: 3,15
